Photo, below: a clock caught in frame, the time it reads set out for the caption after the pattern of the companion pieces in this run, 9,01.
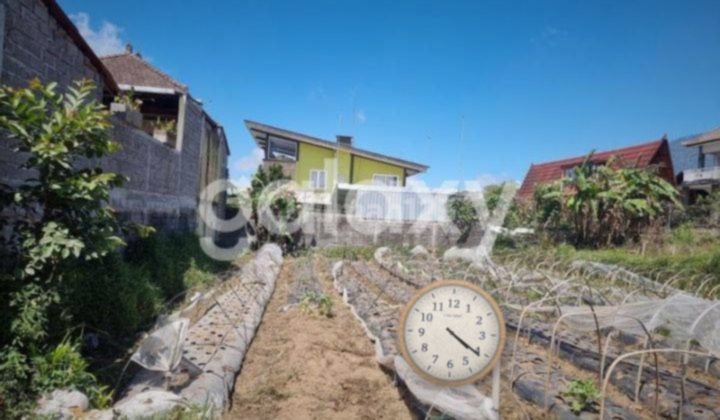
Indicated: 4,21
